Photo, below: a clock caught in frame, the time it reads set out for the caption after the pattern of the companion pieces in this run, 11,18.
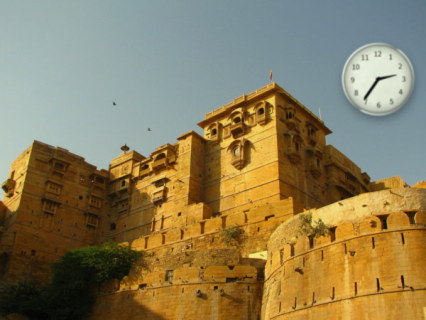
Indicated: 2,36
